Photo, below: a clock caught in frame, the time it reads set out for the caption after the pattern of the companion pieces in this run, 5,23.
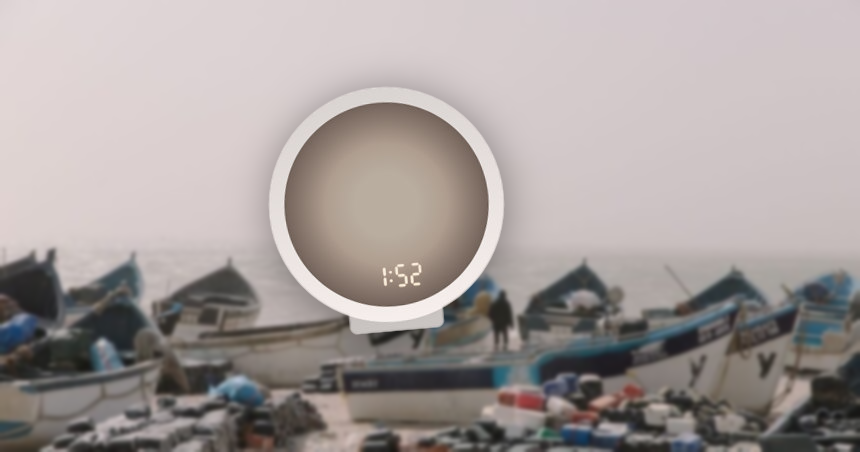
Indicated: 1,52
